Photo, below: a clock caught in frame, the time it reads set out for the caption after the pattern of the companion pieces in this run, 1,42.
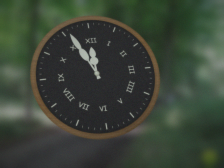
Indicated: 11,56
